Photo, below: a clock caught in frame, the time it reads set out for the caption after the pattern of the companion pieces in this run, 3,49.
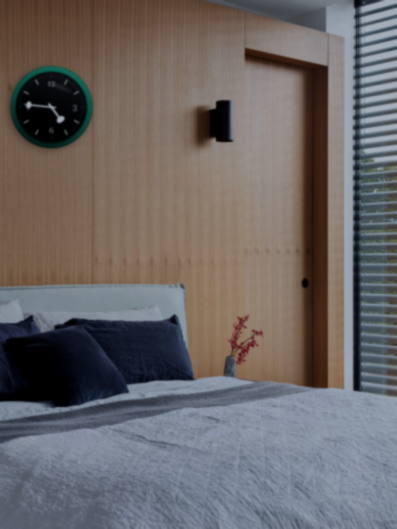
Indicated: 4,46
